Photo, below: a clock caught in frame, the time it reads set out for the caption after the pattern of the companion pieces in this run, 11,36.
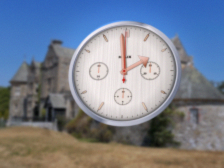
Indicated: 1,59
